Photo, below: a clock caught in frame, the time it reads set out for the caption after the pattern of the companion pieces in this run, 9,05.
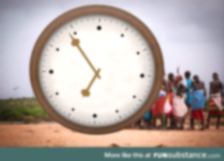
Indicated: 6,54
